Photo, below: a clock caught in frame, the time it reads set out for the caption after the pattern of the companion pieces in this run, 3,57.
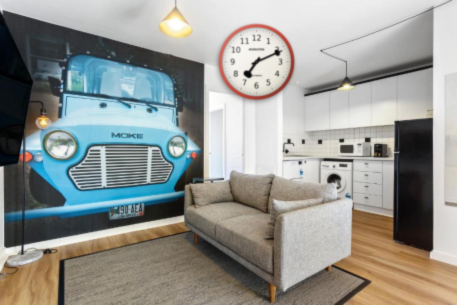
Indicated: 7,11
